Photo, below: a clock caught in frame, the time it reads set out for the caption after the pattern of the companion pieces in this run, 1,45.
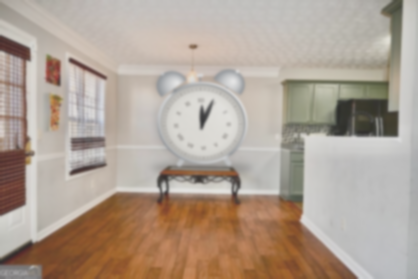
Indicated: 12,04
